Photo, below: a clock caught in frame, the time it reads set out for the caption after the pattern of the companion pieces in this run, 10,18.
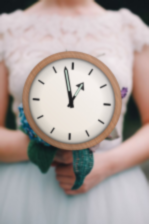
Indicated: 12,58
